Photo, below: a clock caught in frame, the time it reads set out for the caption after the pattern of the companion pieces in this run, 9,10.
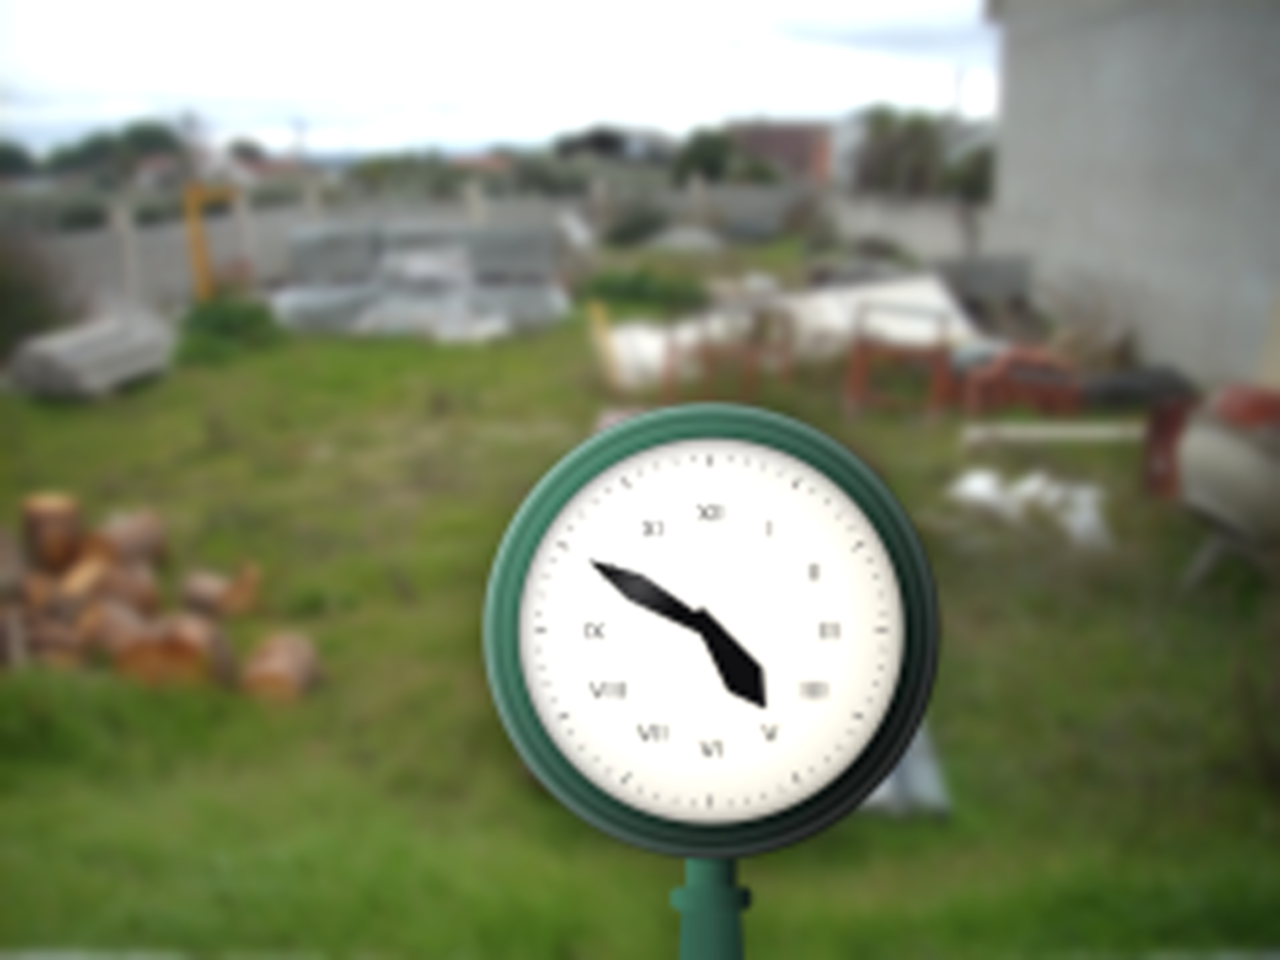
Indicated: 4,50
